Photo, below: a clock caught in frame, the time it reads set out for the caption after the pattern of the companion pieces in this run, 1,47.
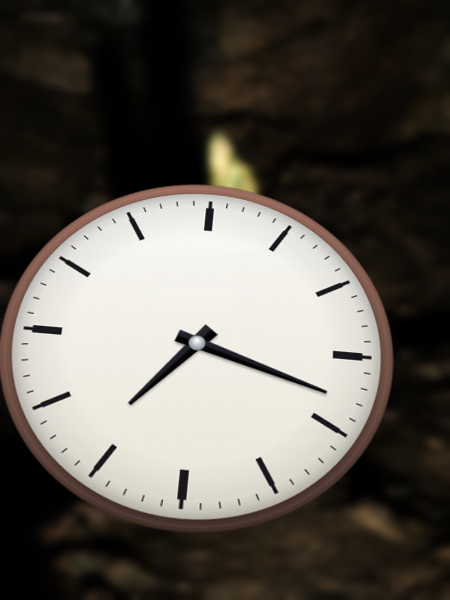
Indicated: 7,18
